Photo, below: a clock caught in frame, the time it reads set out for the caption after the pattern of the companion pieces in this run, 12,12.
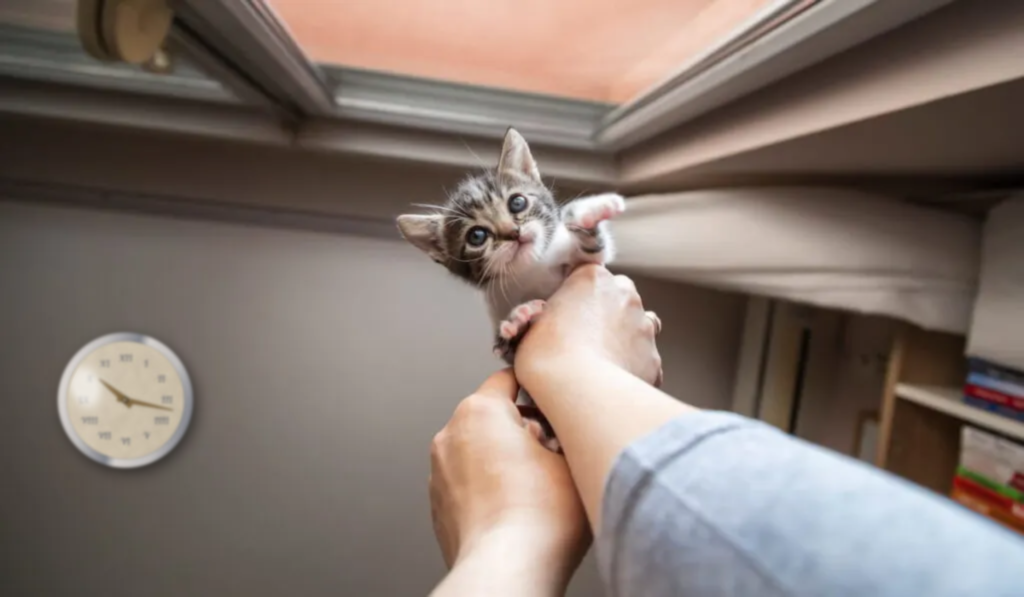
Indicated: 10,17
